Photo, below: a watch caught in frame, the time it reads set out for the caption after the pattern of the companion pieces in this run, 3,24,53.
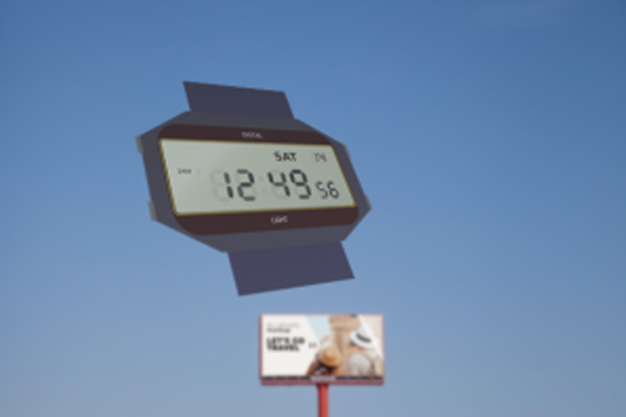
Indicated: 12,49,56
